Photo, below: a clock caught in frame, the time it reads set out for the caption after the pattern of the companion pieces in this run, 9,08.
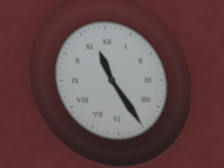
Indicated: 11,25
